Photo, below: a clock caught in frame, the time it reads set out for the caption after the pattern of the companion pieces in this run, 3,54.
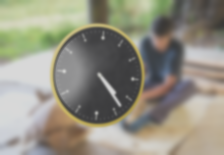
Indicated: 4,23
